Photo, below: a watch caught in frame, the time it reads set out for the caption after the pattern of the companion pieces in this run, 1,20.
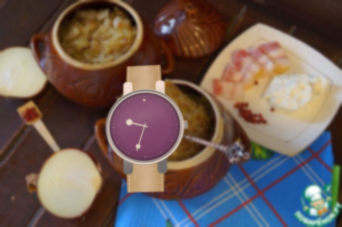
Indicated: 9,33
